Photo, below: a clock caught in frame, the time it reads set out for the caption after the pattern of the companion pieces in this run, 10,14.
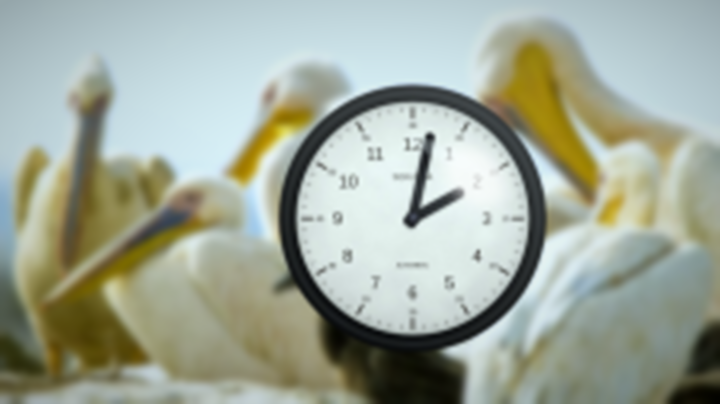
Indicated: 2,02
